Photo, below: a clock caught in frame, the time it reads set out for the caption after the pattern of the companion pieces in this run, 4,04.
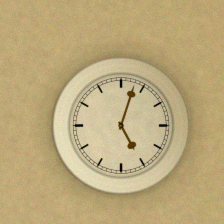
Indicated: 5,03
